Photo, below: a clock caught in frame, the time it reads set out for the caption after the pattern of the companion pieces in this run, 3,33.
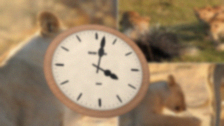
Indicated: 4,02
